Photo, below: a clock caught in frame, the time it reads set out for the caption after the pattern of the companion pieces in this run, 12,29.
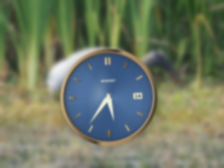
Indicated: 5,36
